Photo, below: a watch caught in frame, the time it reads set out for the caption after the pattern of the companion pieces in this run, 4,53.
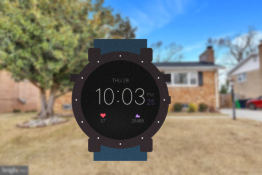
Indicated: 10,03
